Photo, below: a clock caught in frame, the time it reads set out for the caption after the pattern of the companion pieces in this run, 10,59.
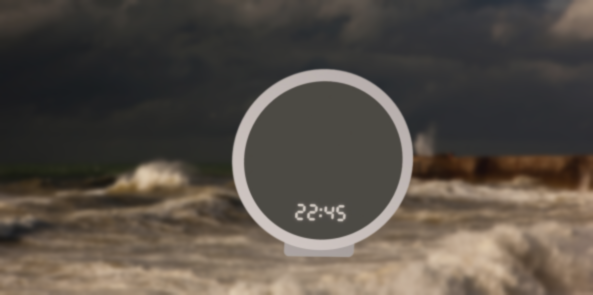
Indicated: 22,45
